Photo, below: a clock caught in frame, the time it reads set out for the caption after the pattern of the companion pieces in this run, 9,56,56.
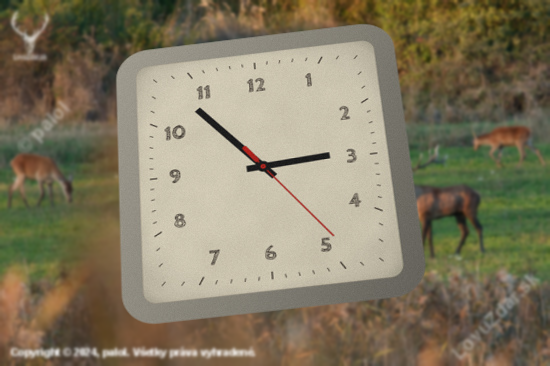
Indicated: 2,53,24
